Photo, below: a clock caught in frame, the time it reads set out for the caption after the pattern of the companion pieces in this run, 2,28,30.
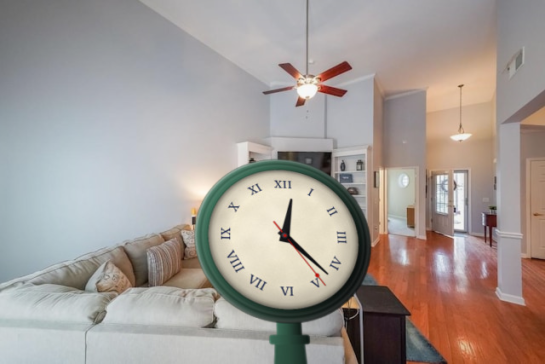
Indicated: 12,22,24
